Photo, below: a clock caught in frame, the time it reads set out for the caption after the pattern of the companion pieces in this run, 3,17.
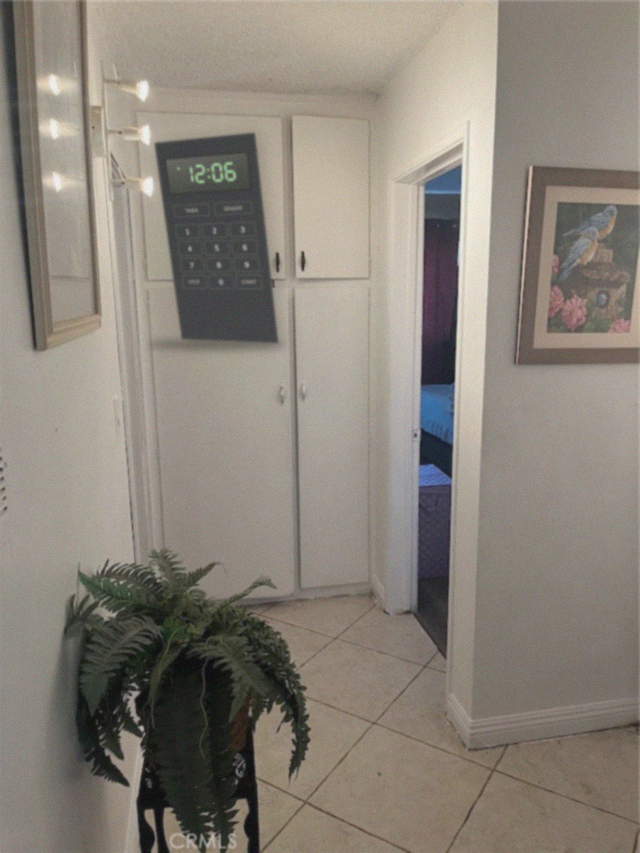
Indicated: 12,06
